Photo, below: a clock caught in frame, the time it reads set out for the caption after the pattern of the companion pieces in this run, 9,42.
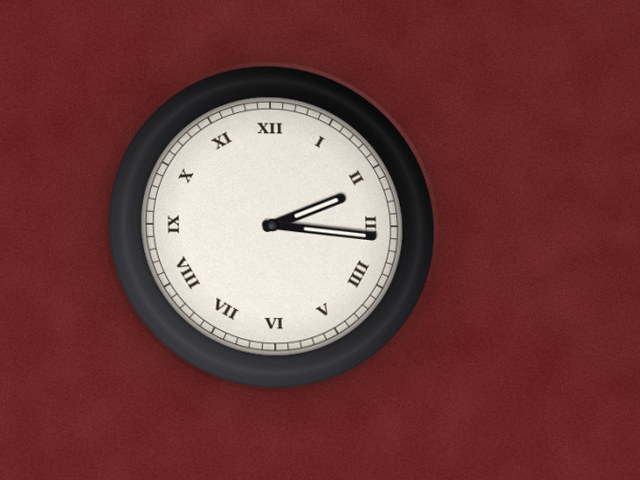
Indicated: 2,16
